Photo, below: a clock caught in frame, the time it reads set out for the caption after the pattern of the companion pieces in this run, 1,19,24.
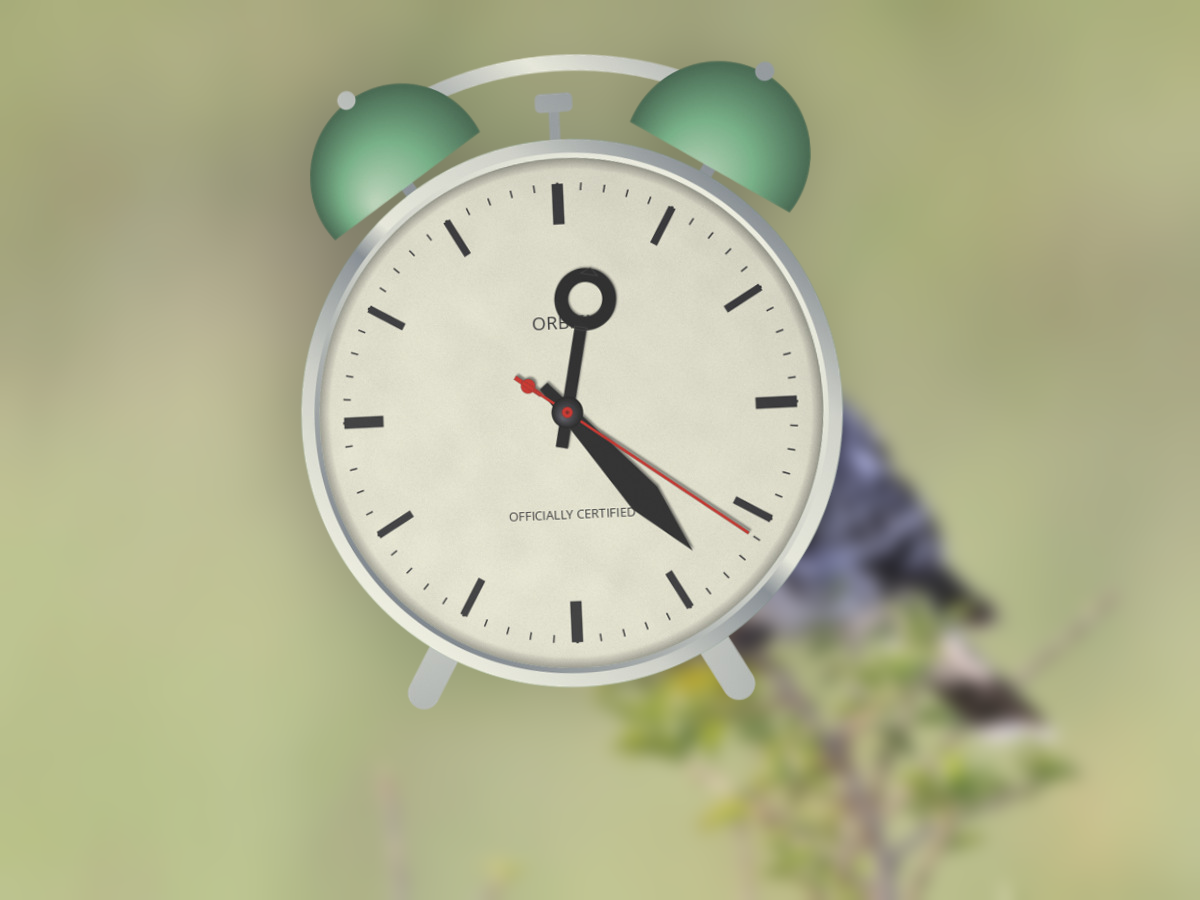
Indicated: 12,23,21
